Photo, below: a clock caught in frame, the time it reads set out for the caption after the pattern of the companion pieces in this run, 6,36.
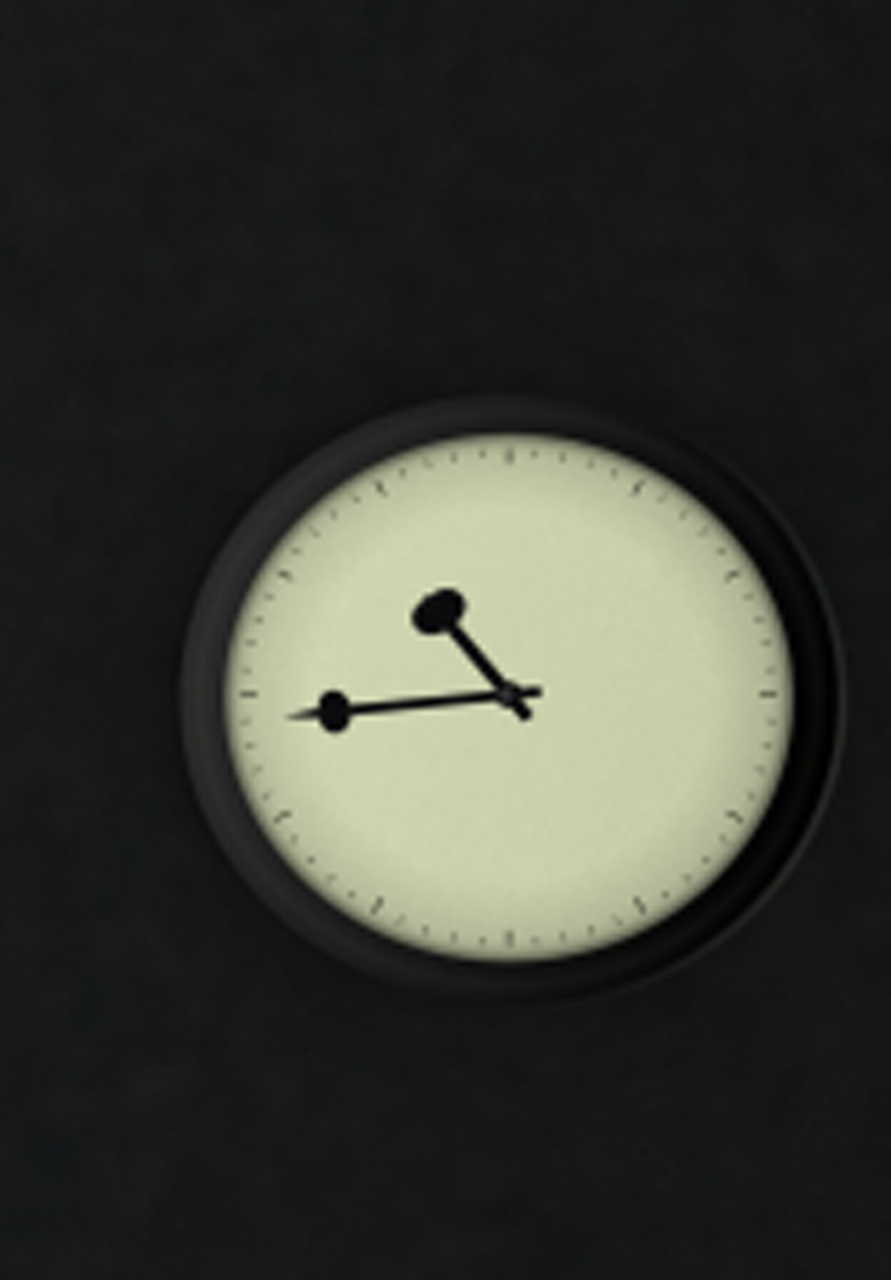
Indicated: 10,44
